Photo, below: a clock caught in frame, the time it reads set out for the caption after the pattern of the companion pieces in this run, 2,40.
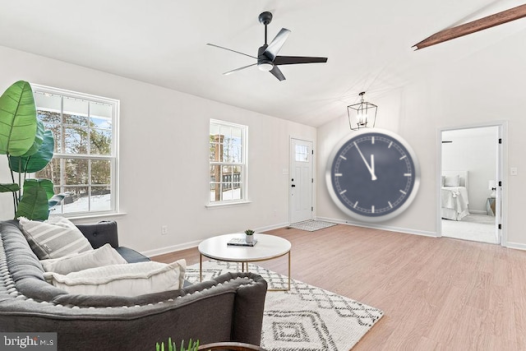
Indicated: 11,55
